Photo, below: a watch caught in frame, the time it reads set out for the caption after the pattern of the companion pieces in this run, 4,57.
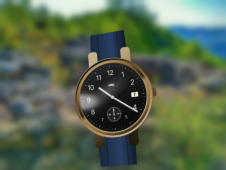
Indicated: 10,21
